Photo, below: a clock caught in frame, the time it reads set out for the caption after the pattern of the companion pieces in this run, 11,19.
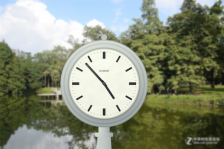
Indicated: 4,53
